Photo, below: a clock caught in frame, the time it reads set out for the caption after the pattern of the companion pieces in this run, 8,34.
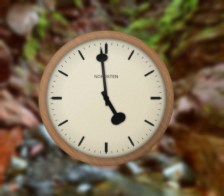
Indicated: 4,59
